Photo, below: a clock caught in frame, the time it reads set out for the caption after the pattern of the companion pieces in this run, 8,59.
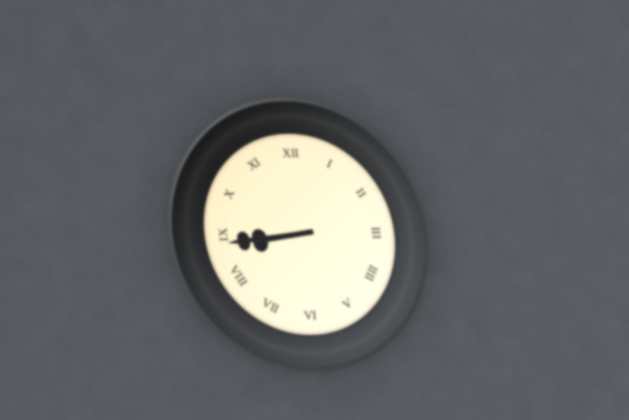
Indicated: 8,44
